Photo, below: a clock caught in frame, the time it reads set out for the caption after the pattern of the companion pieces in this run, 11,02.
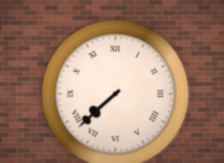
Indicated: 7,38
